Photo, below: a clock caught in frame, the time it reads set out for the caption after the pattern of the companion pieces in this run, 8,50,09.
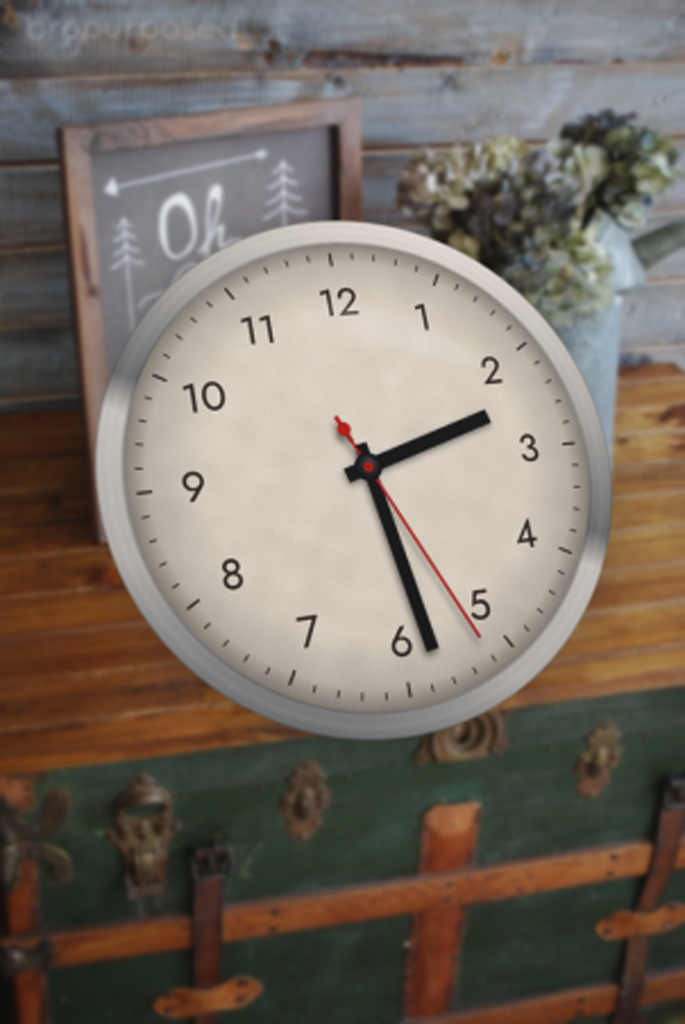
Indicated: 2,28,26
